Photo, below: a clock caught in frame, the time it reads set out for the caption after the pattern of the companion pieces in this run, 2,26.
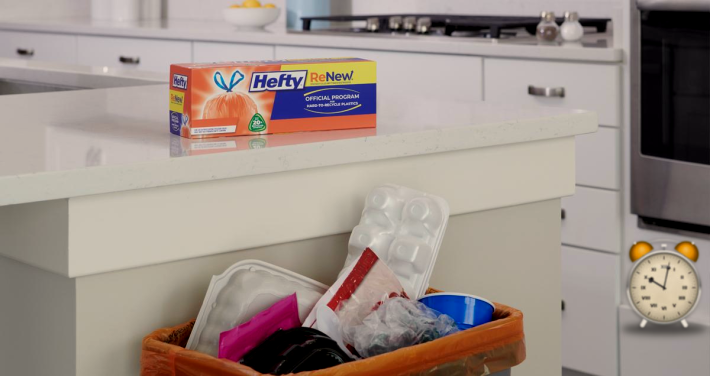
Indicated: 10,02
